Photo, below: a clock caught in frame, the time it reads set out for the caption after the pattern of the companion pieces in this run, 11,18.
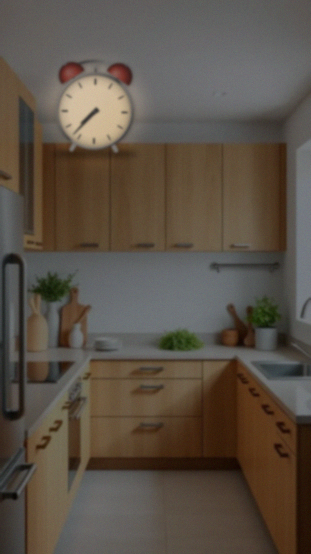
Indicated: 7,37
